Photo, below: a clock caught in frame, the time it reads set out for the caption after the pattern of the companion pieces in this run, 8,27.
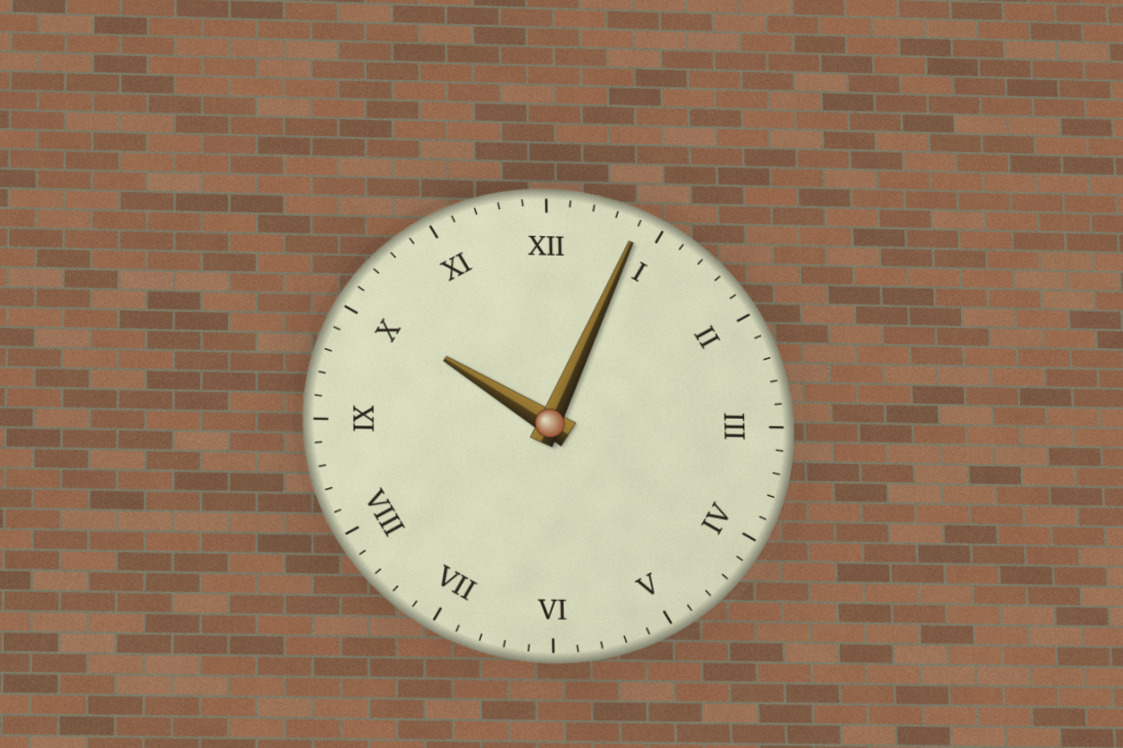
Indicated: 10,04
